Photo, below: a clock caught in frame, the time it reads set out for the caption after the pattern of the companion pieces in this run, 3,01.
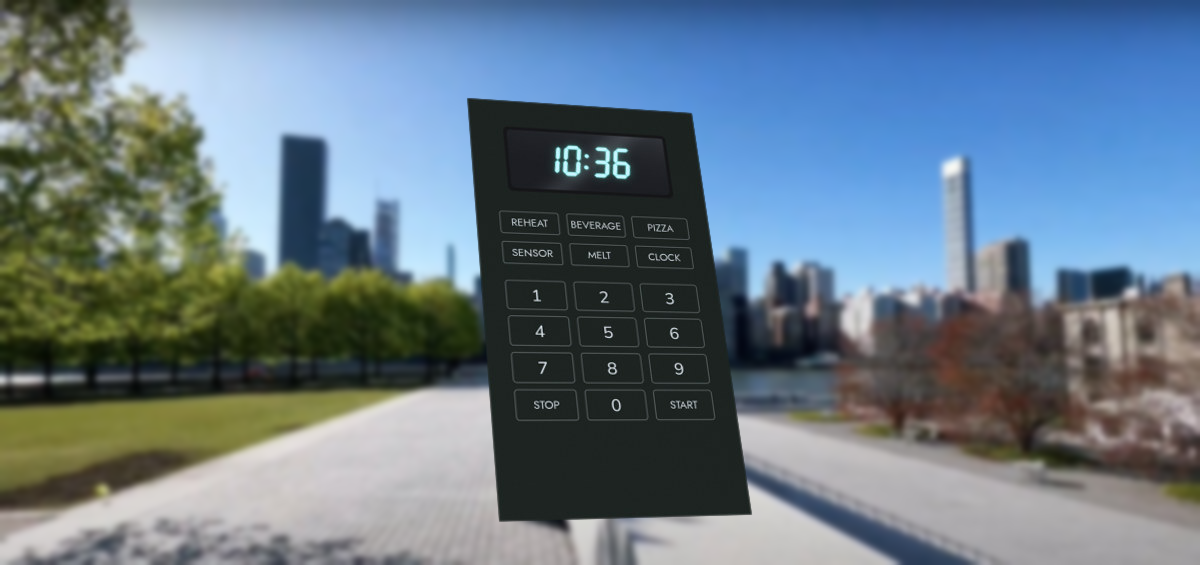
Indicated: 10,36
